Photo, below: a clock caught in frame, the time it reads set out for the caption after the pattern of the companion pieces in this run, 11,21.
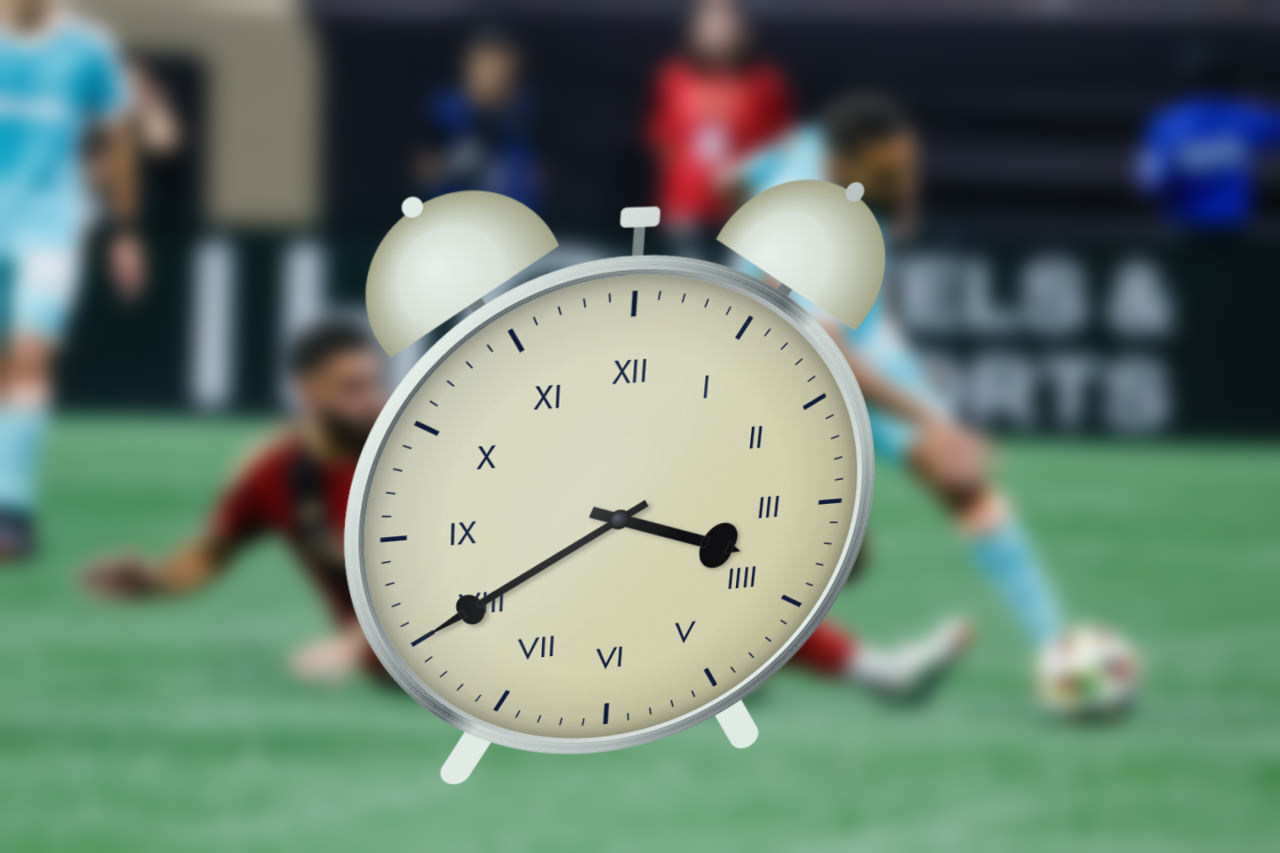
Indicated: 3,40
